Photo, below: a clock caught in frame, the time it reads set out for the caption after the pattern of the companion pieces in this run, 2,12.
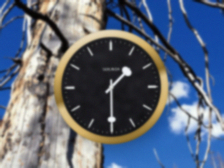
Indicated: 1,30
